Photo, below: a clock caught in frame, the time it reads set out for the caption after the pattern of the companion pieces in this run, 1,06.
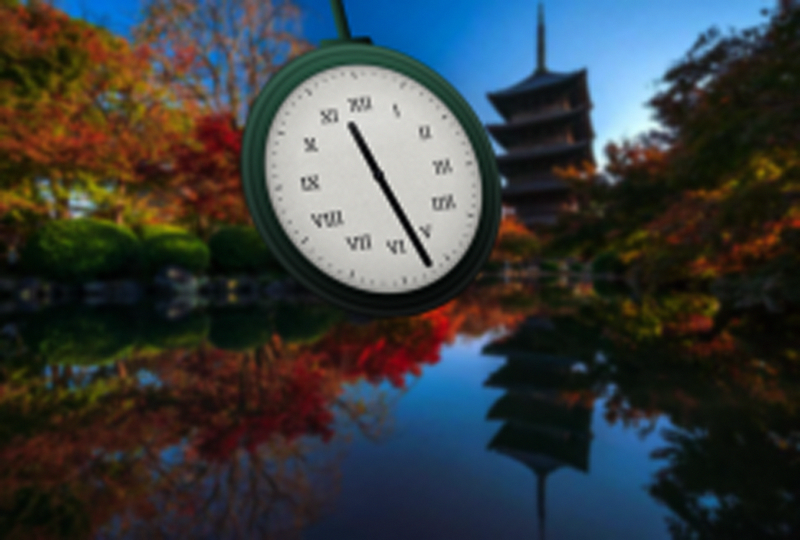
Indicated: 11,27
